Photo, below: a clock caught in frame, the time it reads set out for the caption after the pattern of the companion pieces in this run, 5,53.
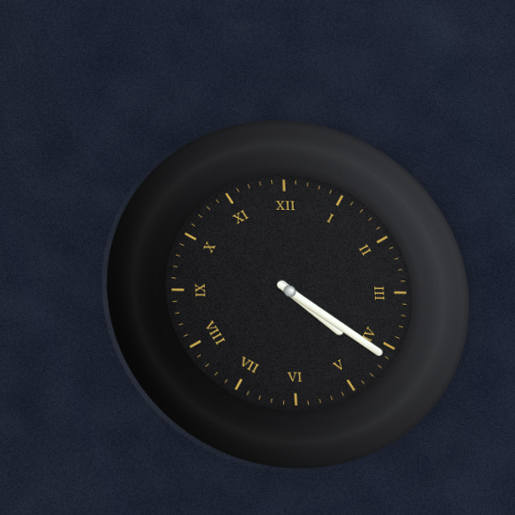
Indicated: 4,21
